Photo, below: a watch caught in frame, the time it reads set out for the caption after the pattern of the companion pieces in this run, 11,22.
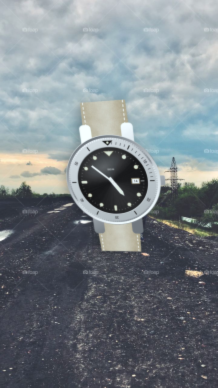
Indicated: 4,52
